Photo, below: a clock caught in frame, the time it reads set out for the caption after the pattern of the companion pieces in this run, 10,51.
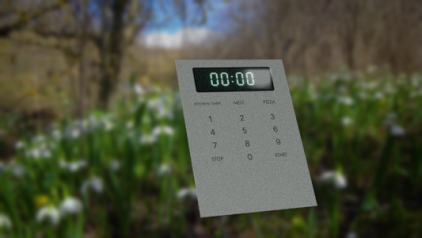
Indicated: 0,00
